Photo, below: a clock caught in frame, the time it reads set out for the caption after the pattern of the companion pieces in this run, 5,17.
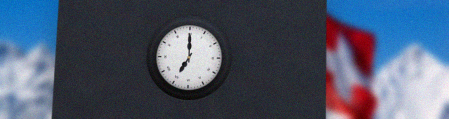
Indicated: 7,00
